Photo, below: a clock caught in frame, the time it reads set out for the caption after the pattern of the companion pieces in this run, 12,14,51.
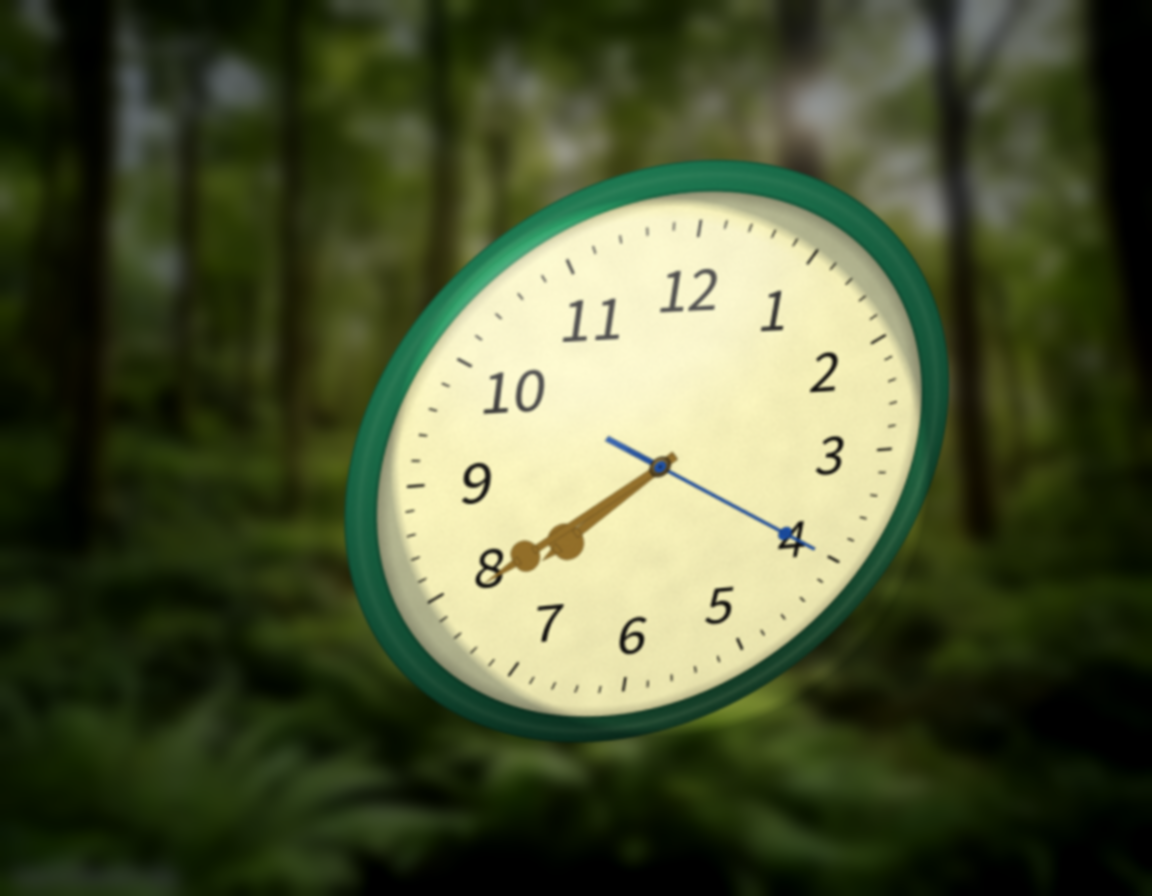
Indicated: 7,39,20
